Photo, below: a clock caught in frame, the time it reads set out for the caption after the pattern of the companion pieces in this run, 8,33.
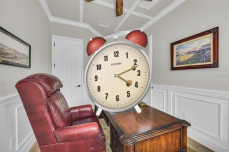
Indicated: 4,12
